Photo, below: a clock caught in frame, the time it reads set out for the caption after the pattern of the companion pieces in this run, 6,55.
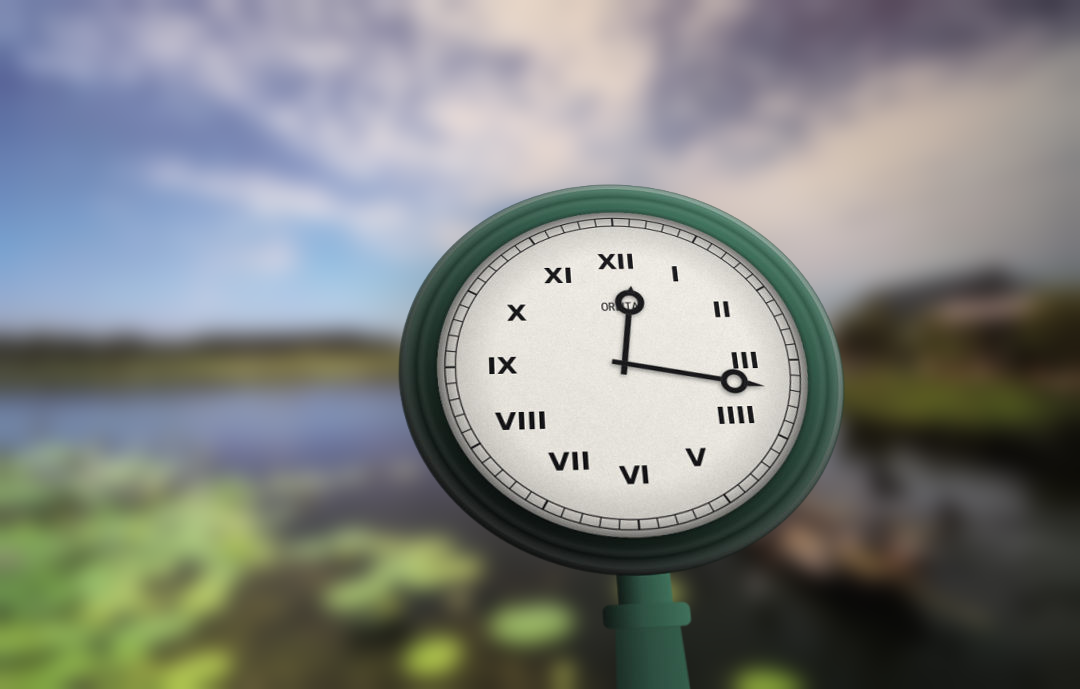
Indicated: 12,17
